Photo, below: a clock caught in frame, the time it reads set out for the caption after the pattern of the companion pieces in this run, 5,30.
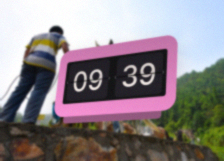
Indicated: 9,39
